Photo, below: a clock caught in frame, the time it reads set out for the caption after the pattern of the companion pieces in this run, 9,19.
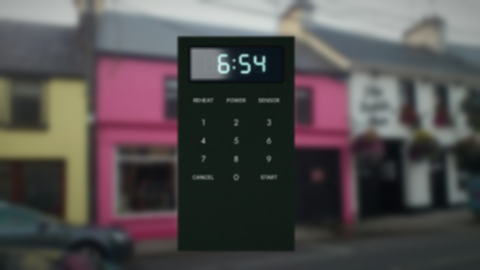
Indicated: 6,54
